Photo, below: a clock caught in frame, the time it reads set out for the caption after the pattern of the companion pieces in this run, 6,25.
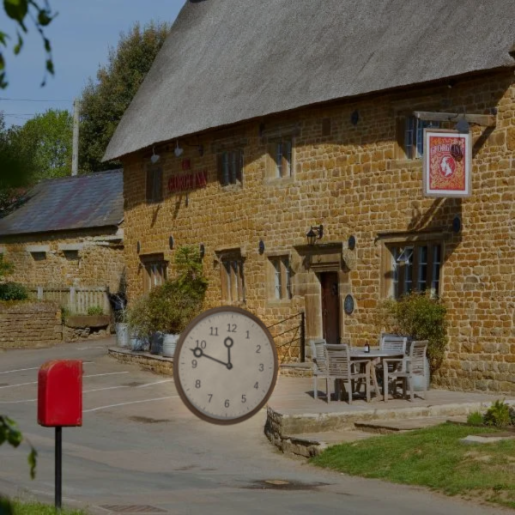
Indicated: 11,48
